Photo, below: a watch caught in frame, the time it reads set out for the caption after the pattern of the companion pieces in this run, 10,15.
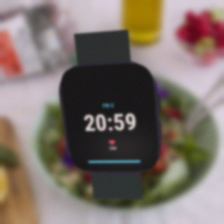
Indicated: 20,59
